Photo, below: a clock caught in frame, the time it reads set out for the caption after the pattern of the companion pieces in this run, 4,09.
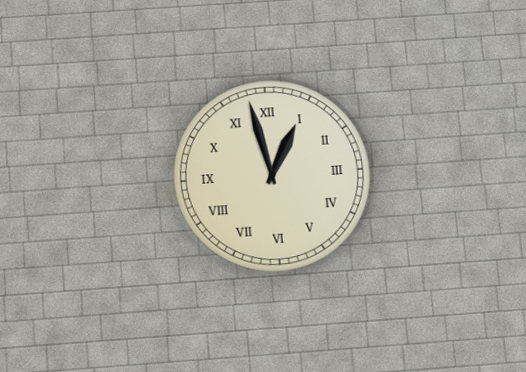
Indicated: 12,58
